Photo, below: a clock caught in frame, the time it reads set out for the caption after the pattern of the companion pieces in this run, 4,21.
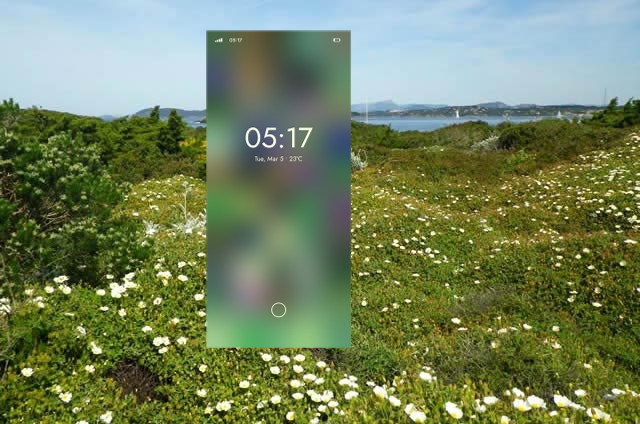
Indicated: 5,17
